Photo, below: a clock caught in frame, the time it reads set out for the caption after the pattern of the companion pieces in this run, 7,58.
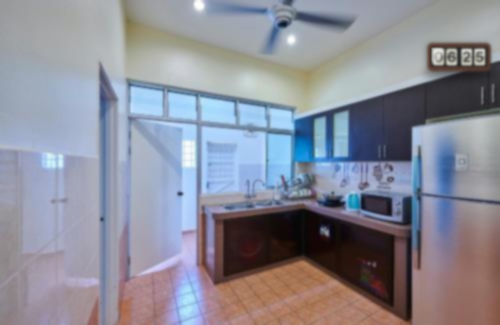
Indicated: 6,25
